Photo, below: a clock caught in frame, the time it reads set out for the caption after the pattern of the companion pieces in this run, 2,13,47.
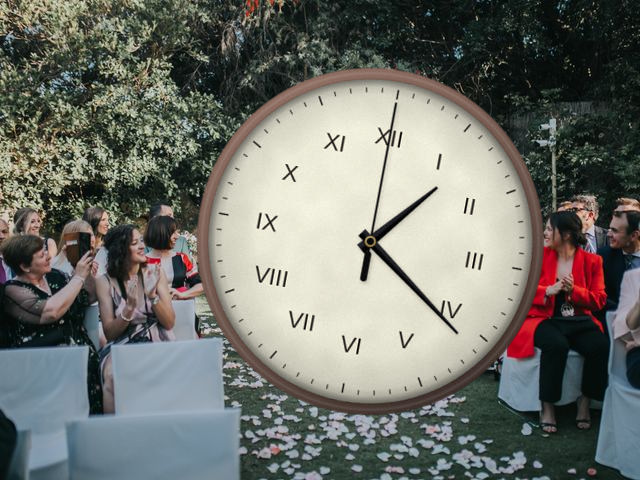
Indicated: 1,21,00
